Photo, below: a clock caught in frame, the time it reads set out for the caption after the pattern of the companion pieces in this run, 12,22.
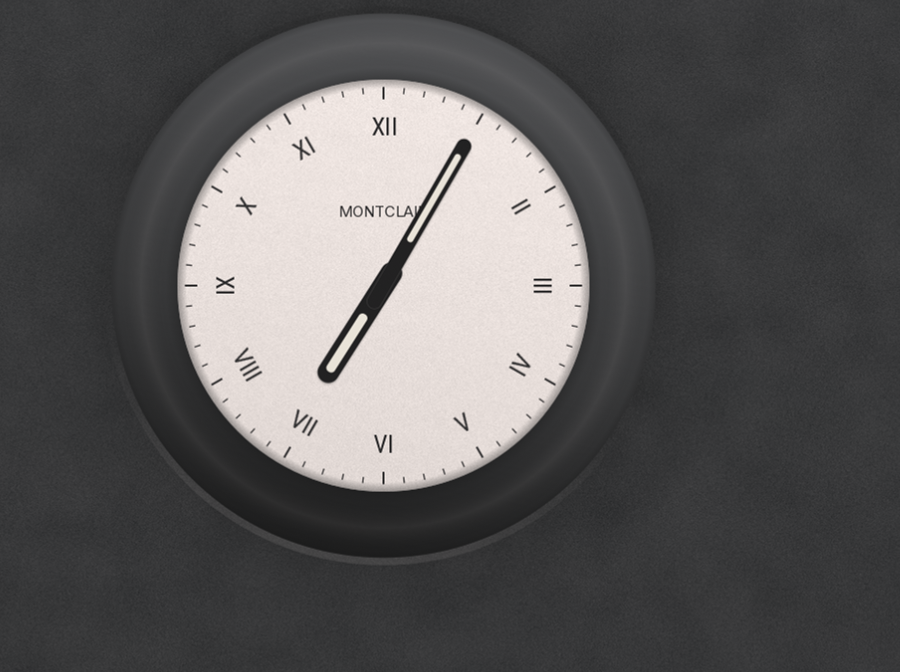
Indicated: 7,05
